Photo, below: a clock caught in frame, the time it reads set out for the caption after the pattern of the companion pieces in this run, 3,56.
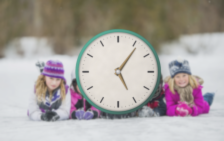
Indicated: 5,06
